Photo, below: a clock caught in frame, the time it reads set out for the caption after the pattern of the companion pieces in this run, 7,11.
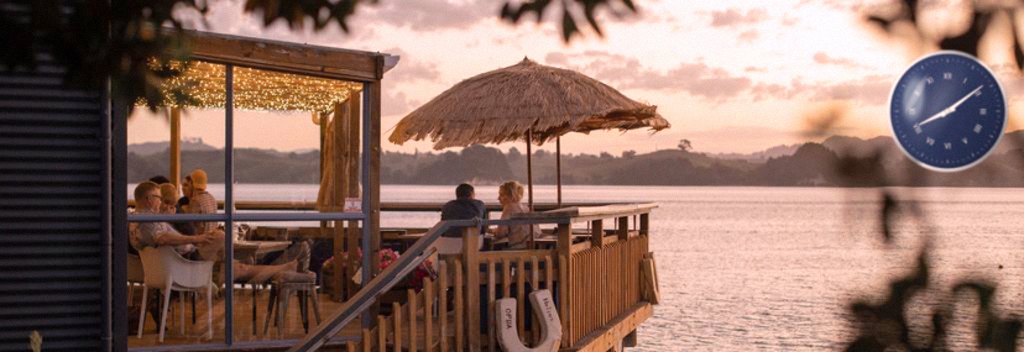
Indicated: 8,09
